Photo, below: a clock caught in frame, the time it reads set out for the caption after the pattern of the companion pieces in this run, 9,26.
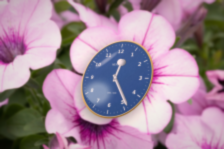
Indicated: 12,24
